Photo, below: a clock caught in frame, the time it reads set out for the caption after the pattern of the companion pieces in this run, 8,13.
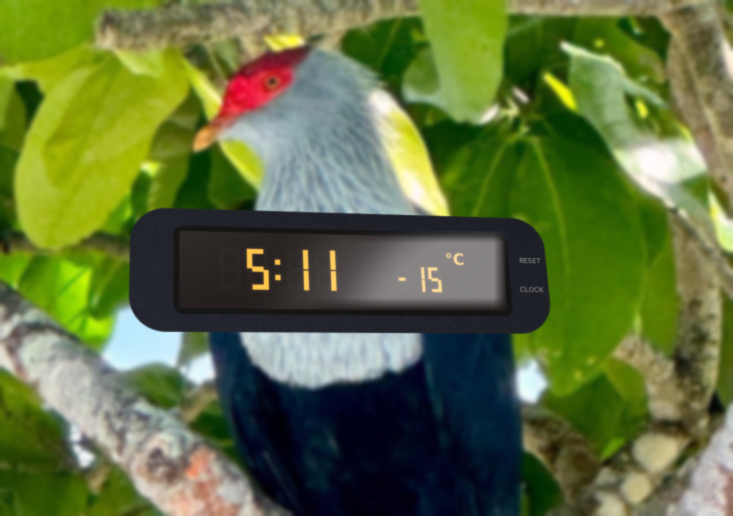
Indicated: 5,11
